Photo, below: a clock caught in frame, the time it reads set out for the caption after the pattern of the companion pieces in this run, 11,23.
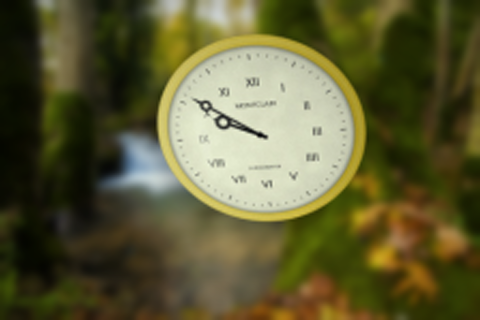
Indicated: 9,51
